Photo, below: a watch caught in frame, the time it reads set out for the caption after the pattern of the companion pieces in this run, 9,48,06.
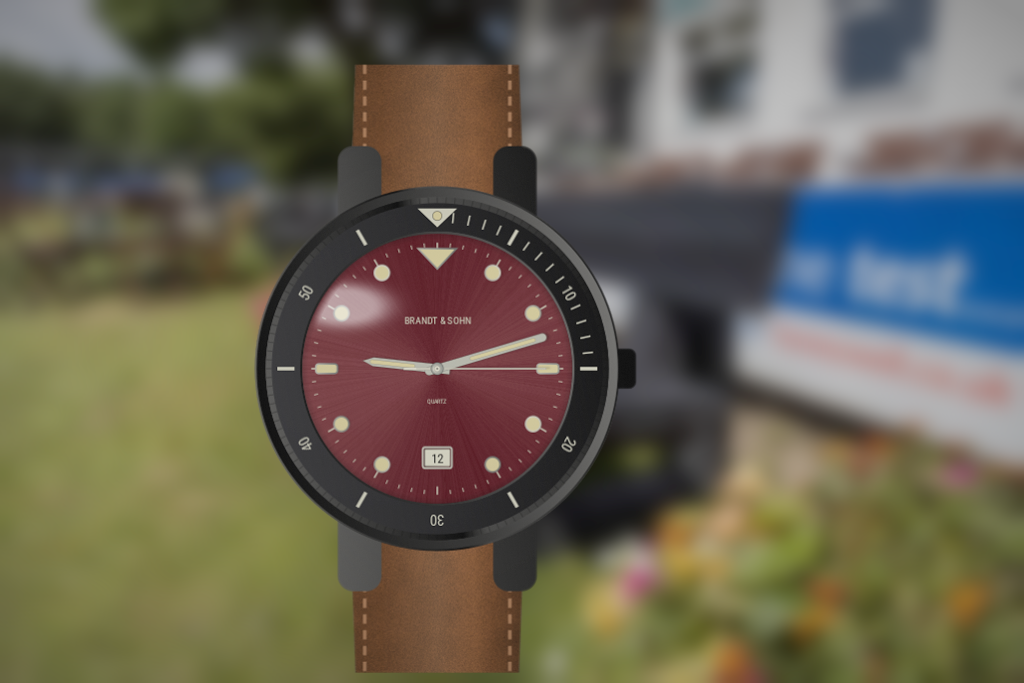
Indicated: 9,12,15
